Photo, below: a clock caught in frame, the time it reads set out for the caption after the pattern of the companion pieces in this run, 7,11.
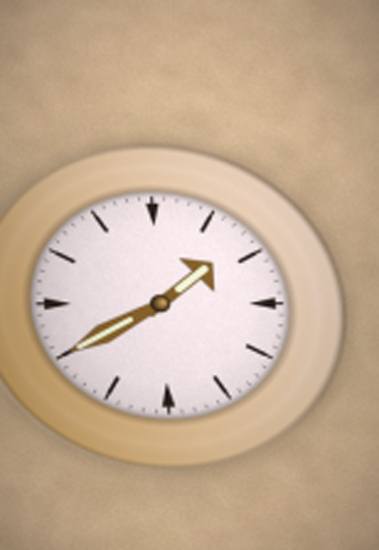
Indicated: 1,40
